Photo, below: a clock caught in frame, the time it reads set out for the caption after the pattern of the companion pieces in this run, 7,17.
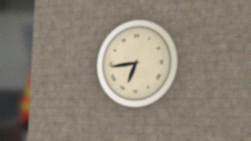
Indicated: 6,44
